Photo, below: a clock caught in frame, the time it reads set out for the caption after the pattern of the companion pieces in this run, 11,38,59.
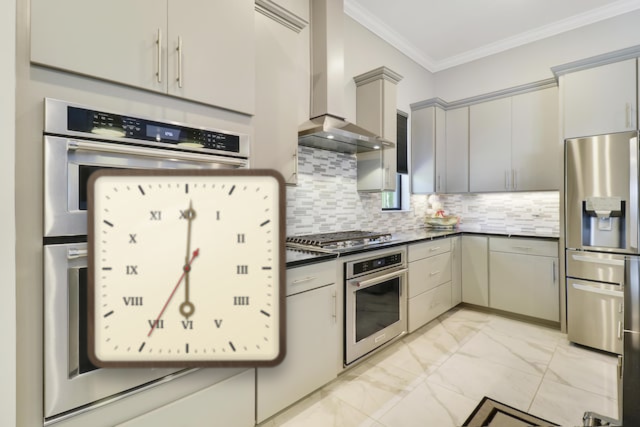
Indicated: 6,00,35
